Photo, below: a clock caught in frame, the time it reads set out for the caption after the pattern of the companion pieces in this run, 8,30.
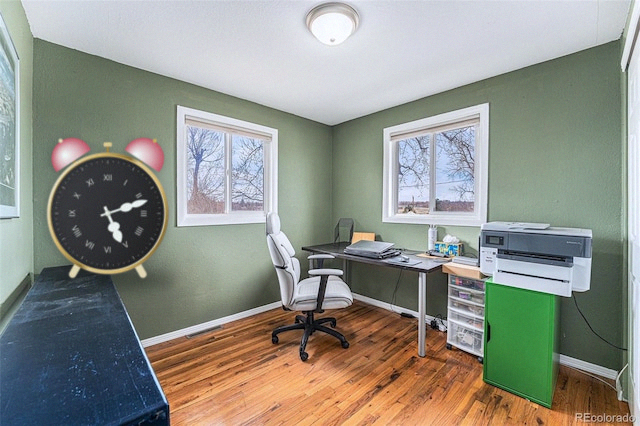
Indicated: 5,12
